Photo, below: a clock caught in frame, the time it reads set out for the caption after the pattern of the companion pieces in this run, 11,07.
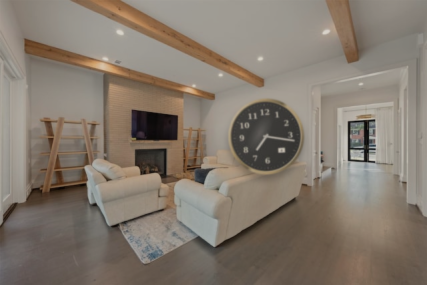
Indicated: 7,17
